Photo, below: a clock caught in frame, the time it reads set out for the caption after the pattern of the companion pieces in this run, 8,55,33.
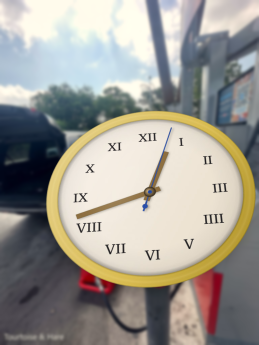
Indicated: 12,42,03
